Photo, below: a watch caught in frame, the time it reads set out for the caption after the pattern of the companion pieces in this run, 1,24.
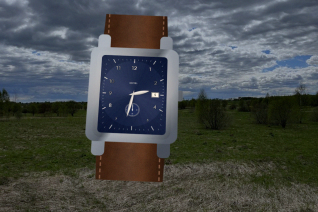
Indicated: 2,32
